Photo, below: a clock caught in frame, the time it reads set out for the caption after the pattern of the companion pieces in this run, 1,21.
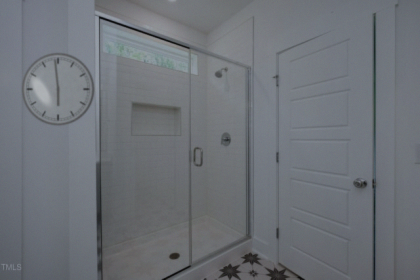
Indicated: 5,59
